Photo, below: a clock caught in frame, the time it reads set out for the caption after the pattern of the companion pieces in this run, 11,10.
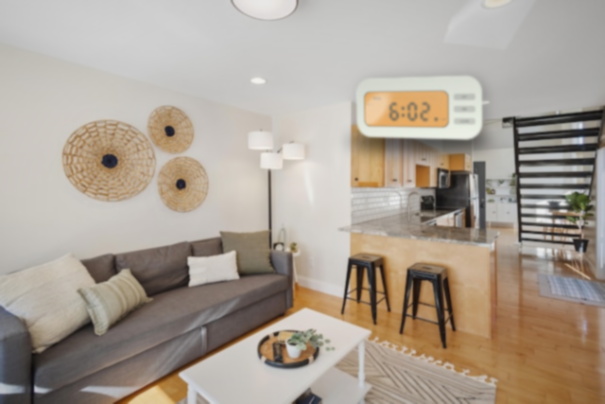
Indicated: 6,02
